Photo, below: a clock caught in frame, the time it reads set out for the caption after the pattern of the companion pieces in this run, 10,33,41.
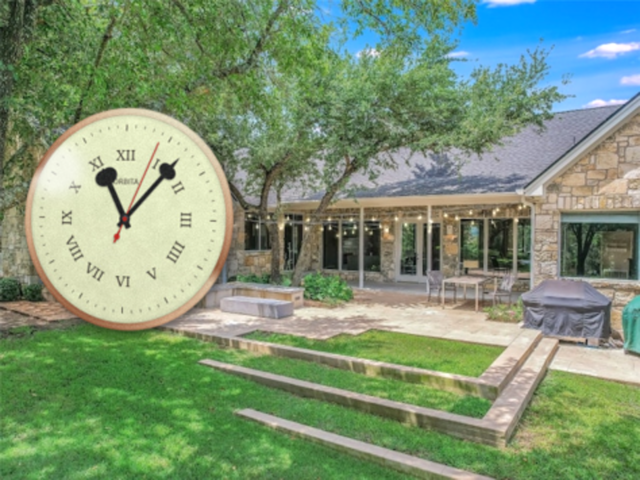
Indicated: 11,07,04
